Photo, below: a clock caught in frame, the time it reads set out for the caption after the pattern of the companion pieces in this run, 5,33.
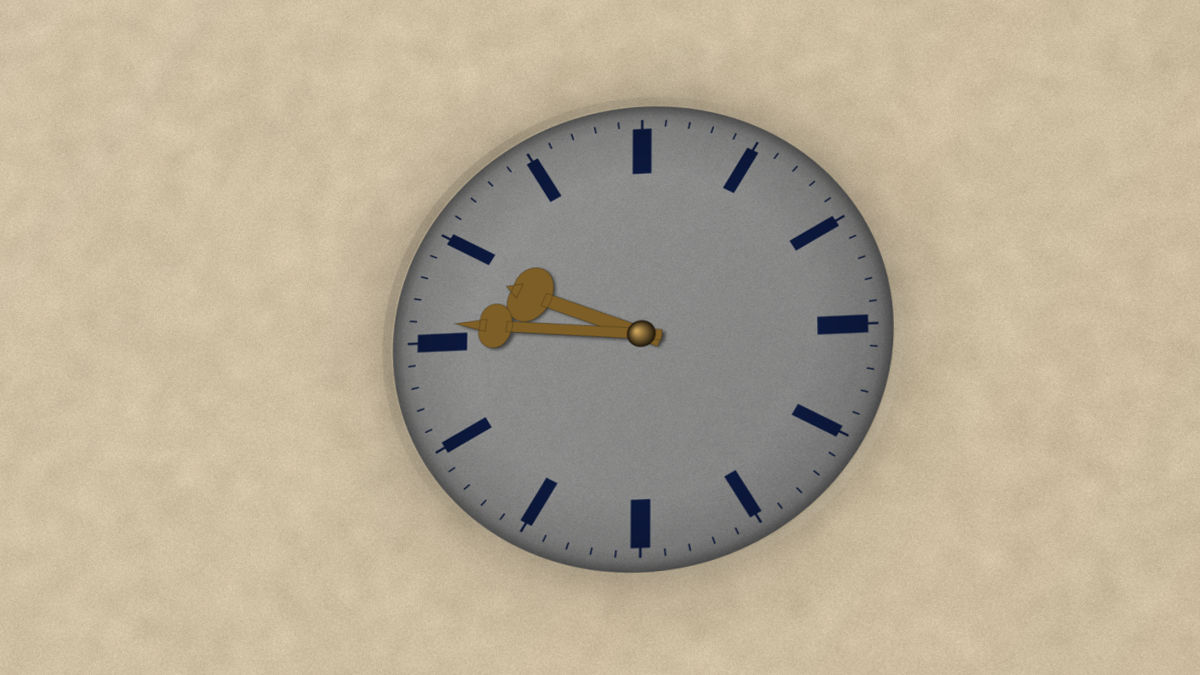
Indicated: 9,46
